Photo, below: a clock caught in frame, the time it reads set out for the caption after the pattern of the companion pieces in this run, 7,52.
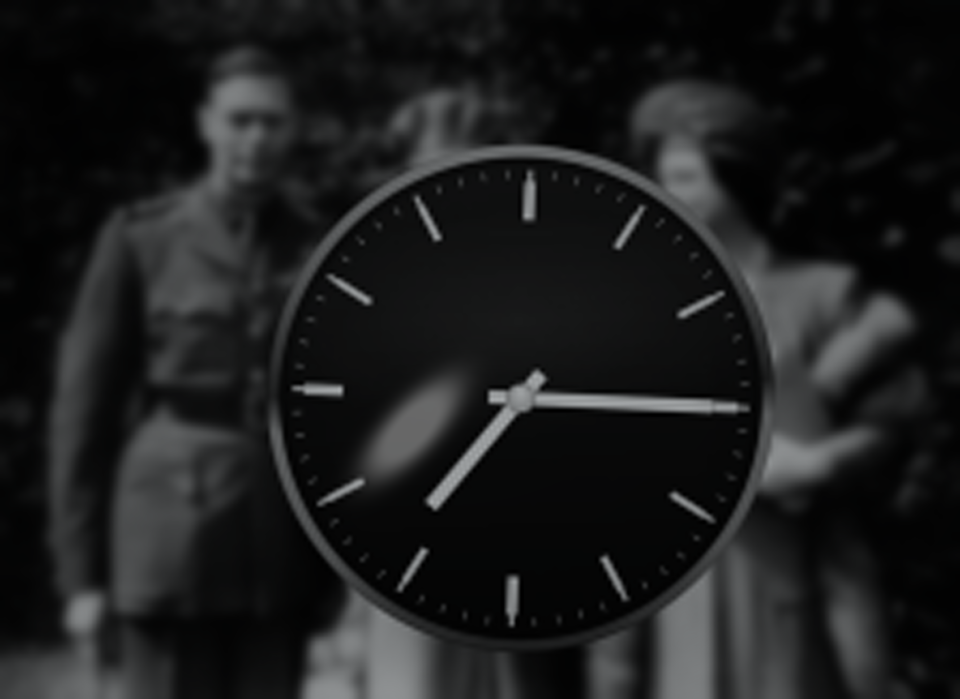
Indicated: 7,15
